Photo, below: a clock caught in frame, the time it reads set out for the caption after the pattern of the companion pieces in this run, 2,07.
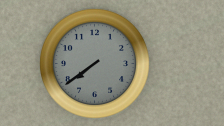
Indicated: 7,39
